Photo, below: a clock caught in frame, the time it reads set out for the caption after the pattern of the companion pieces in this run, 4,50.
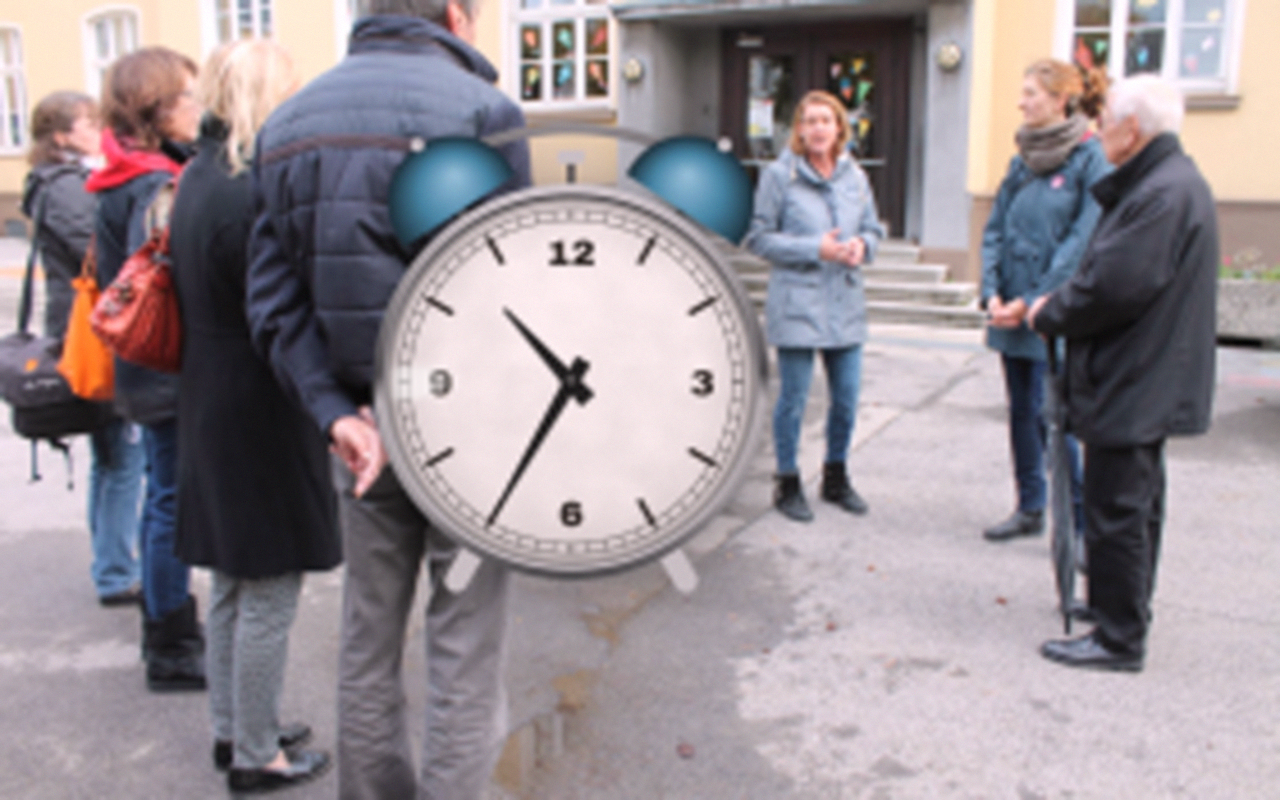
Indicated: 10,35
